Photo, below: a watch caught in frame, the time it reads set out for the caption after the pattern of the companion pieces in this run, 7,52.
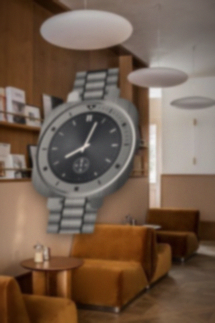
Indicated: 8,03
